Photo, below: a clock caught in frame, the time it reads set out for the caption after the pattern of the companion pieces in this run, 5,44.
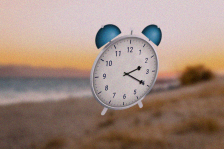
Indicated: 2,20
